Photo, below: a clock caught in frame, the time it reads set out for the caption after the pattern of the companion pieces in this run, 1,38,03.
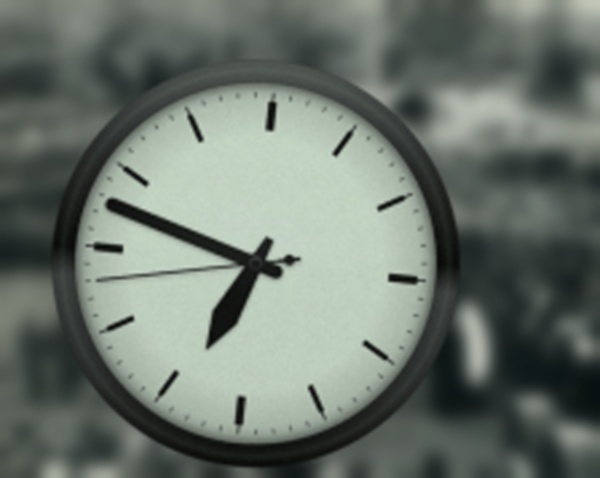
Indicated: 6,47,43
